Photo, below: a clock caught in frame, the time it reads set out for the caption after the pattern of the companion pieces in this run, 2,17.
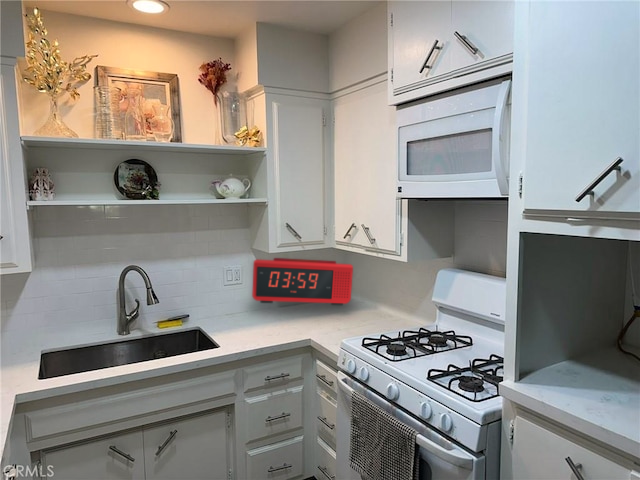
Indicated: 3,59
